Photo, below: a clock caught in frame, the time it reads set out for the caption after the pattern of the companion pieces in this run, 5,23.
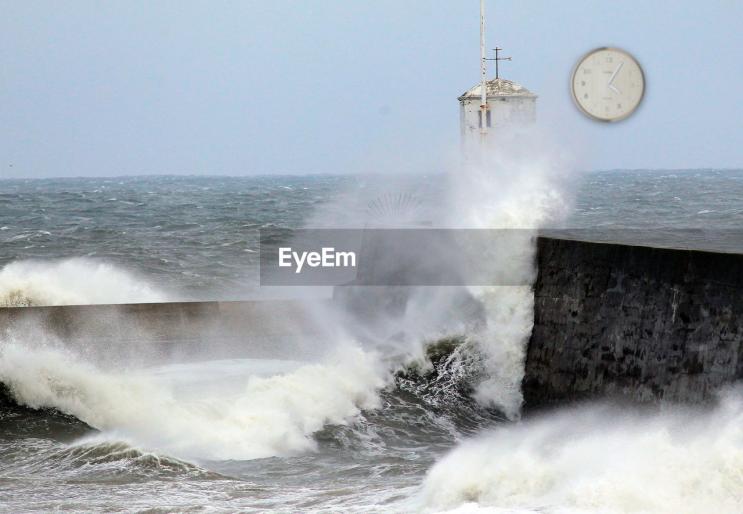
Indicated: 4,05
